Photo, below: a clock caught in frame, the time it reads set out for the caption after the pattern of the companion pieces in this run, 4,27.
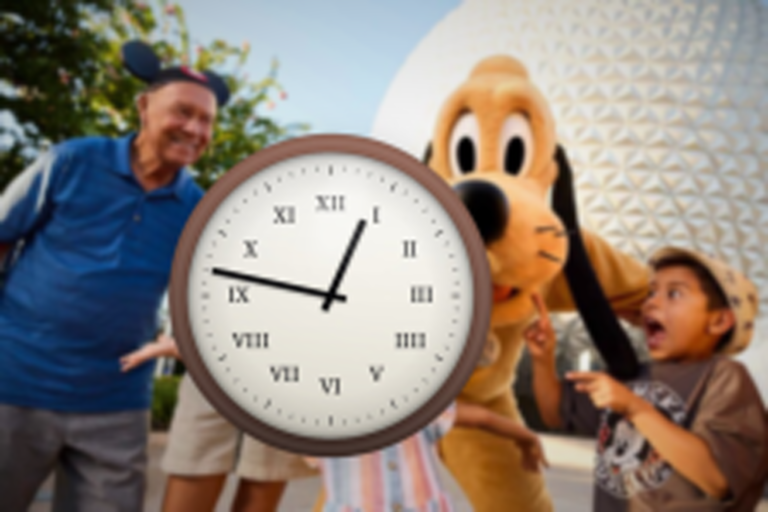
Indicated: 12,47
